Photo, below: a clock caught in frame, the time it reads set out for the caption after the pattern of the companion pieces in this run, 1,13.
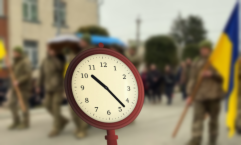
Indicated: 10,23
